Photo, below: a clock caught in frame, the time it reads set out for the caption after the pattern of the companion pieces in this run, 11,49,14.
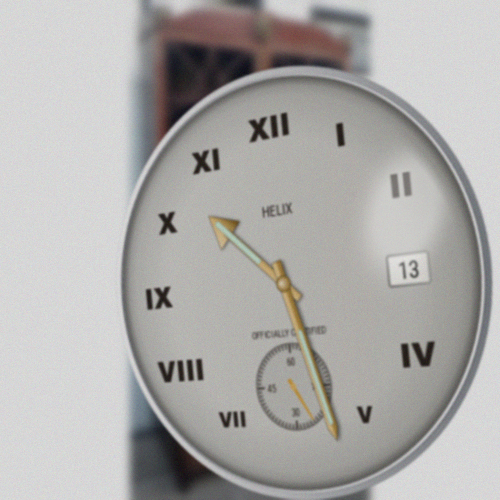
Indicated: 10,27,25
